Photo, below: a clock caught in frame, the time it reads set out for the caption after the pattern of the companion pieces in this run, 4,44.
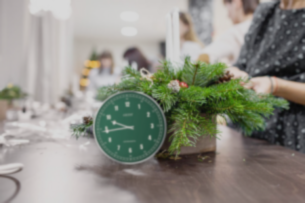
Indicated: 9,44
